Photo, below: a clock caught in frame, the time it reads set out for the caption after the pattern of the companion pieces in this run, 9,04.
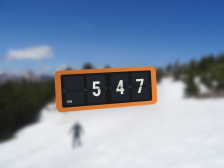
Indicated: 5,47
